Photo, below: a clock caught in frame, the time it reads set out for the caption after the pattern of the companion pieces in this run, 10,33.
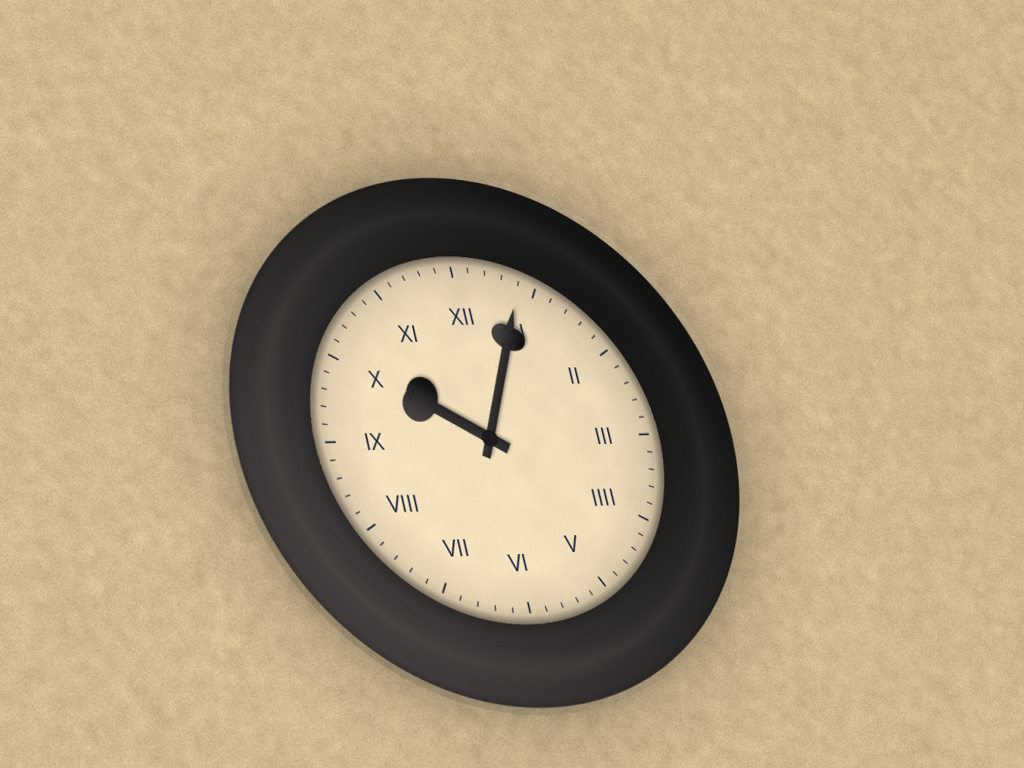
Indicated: 10,04
